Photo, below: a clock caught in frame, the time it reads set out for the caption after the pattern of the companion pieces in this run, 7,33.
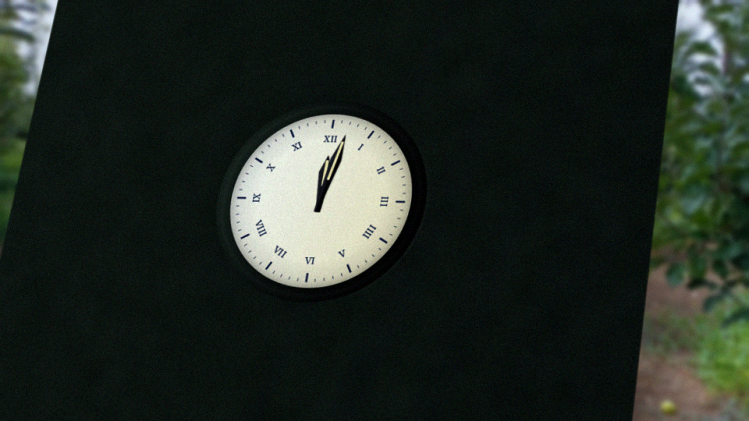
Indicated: 12,02
